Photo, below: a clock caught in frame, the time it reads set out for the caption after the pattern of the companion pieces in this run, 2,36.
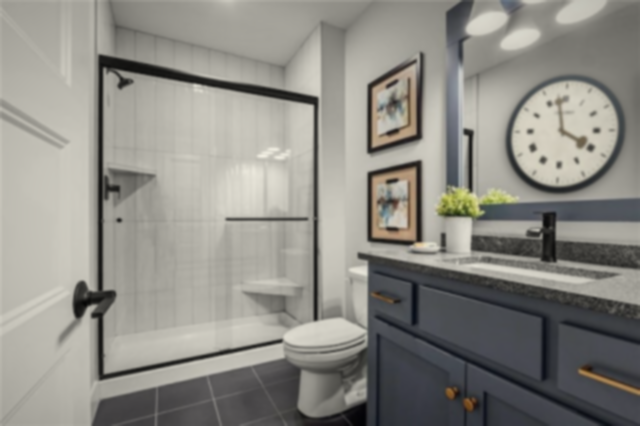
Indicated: 3,58
